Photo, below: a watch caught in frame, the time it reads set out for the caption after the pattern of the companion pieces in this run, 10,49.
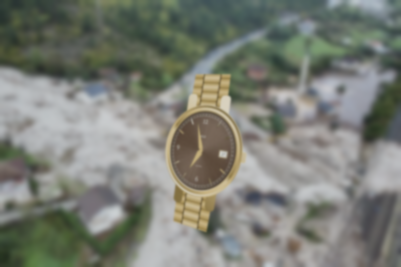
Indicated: 6,57
